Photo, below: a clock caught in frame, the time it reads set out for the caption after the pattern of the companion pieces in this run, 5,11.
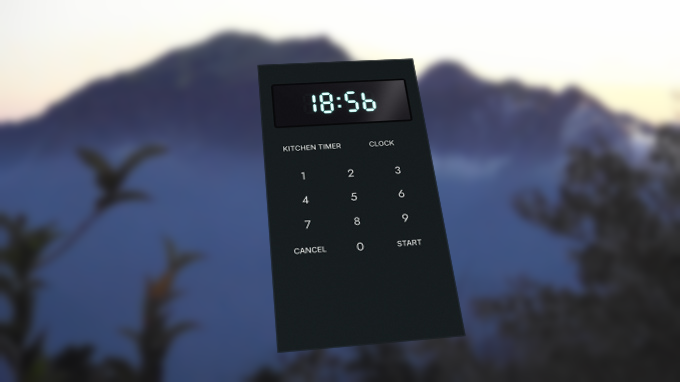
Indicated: 18,56
